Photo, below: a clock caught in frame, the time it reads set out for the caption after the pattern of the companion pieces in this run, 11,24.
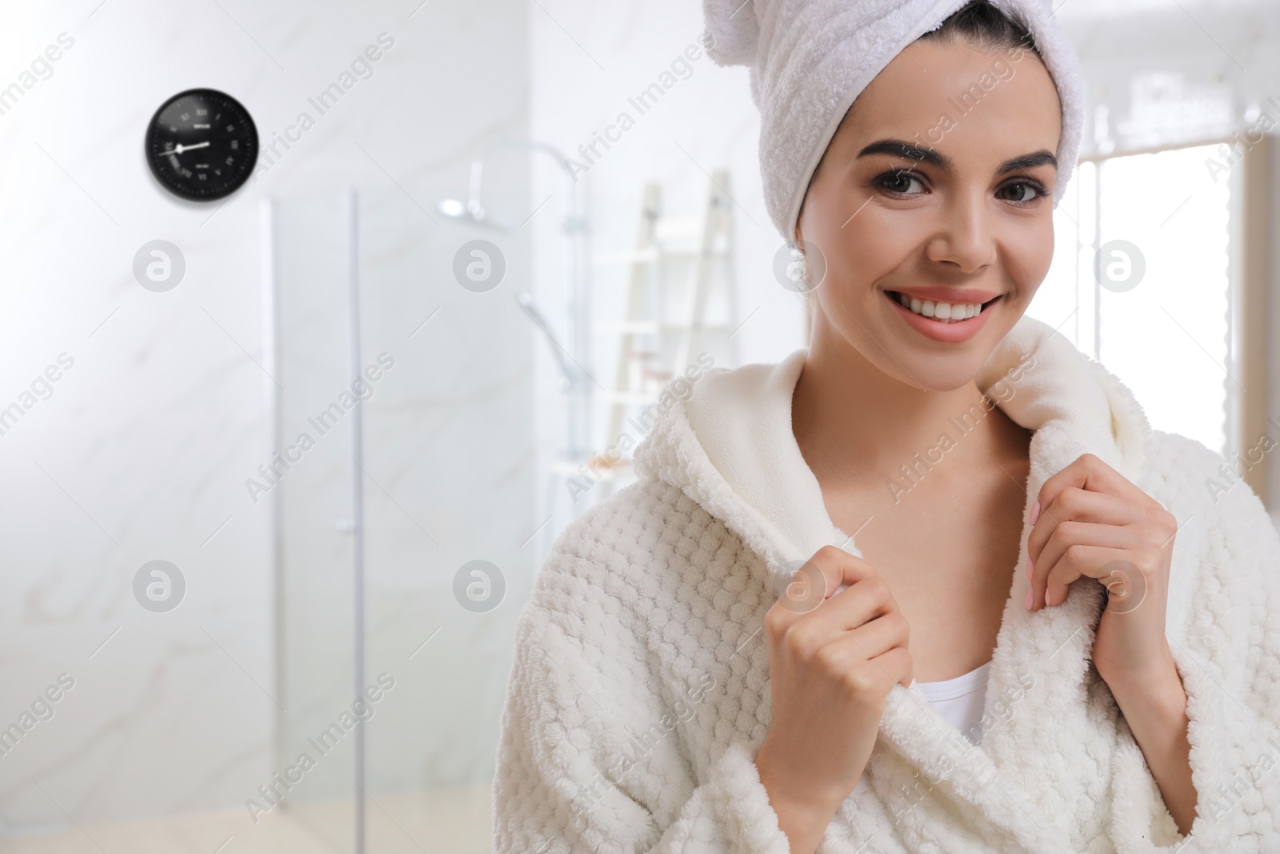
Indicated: 8,43
